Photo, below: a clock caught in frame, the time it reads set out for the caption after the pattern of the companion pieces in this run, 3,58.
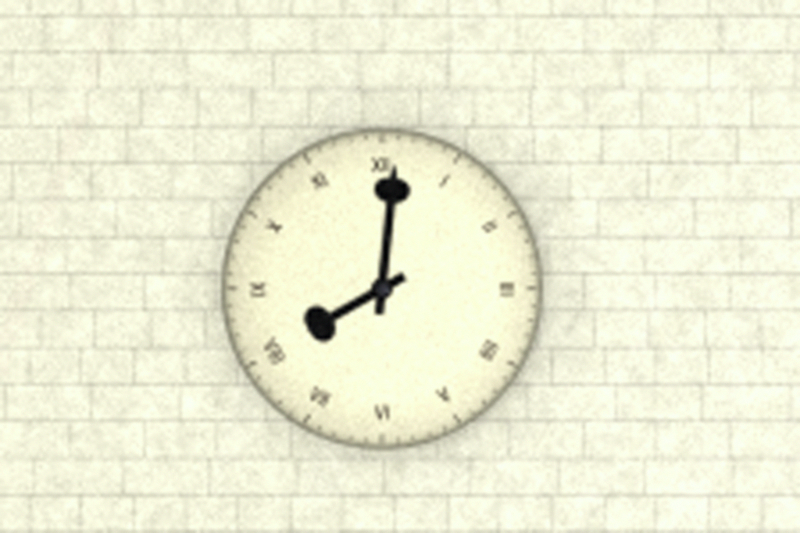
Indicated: 8,01
